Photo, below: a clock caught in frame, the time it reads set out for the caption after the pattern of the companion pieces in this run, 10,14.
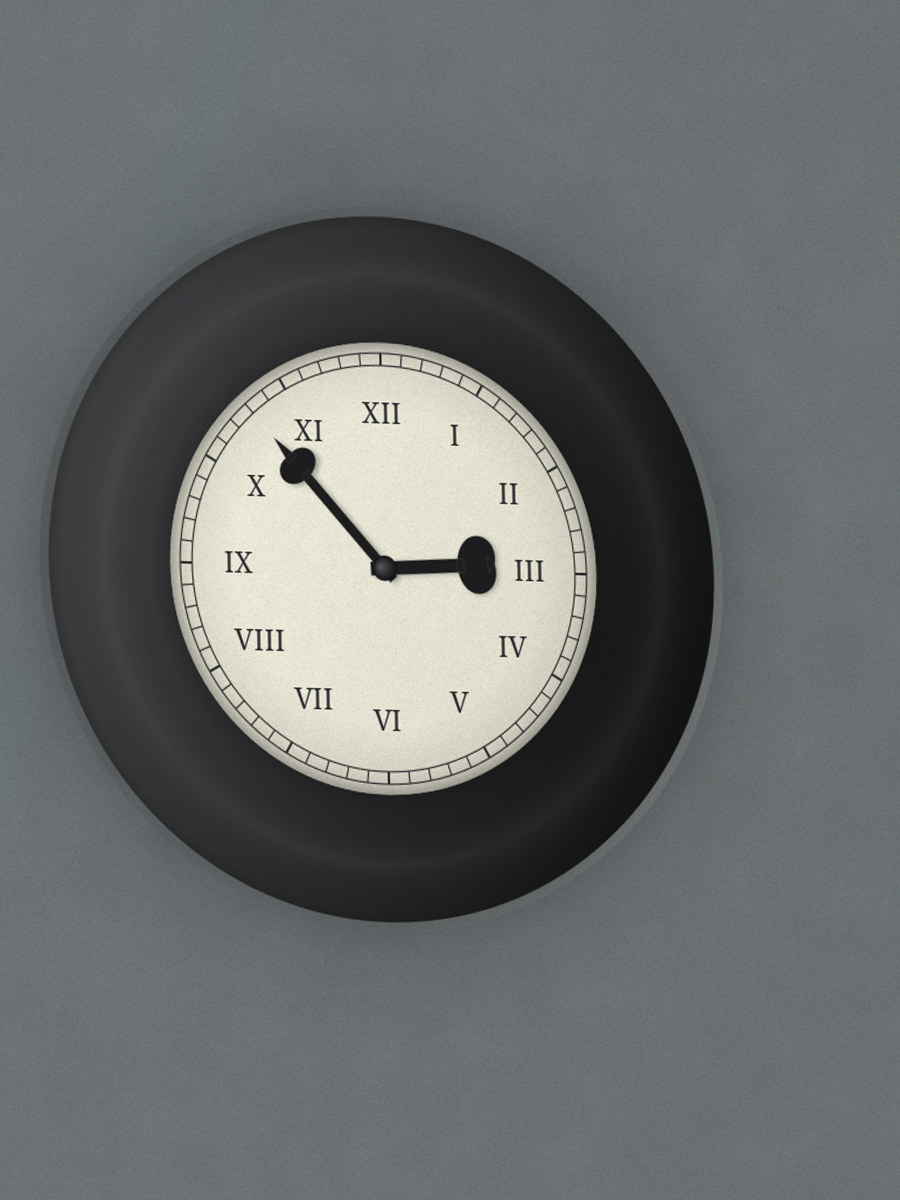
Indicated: 2,53
